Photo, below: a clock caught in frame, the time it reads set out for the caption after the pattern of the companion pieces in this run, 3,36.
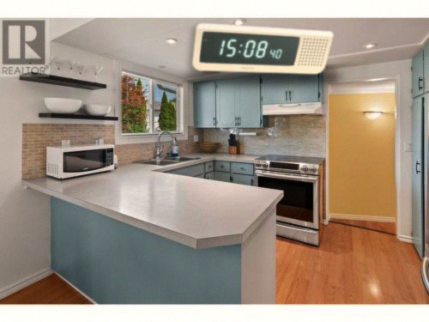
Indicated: 15,08
